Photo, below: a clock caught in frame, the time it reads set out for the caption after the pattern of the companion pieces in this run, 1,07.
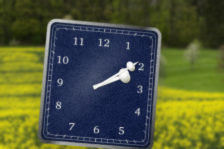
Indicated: 2,09
